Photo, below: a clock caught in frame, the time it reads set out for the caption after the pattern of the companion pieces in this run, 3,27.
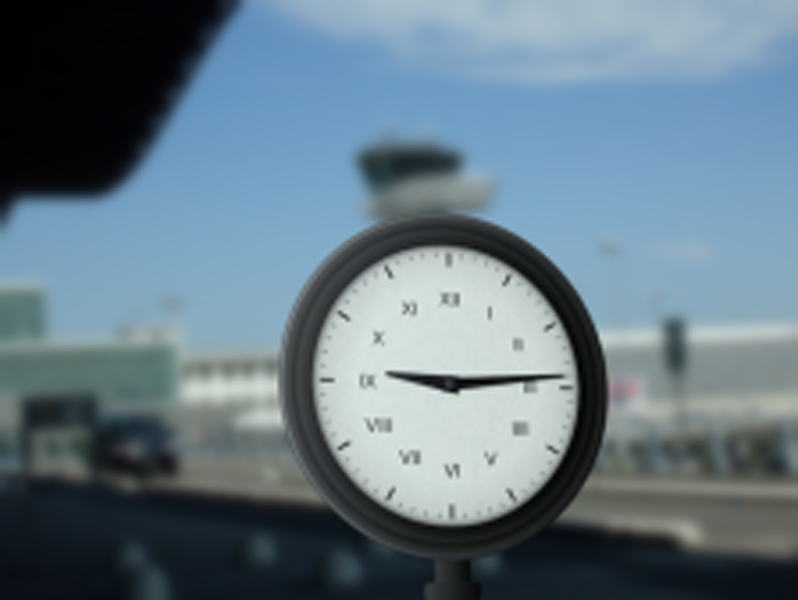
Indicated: 9,14
